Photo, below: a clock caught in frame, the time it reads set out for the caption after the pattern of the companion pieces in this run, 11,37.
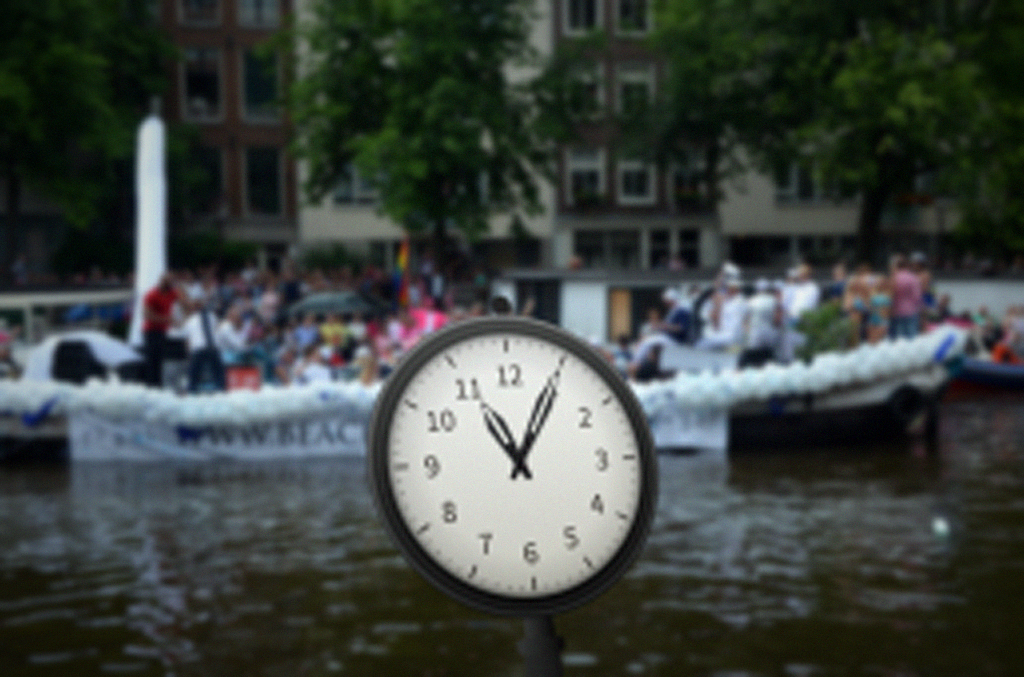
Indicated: 11,05
